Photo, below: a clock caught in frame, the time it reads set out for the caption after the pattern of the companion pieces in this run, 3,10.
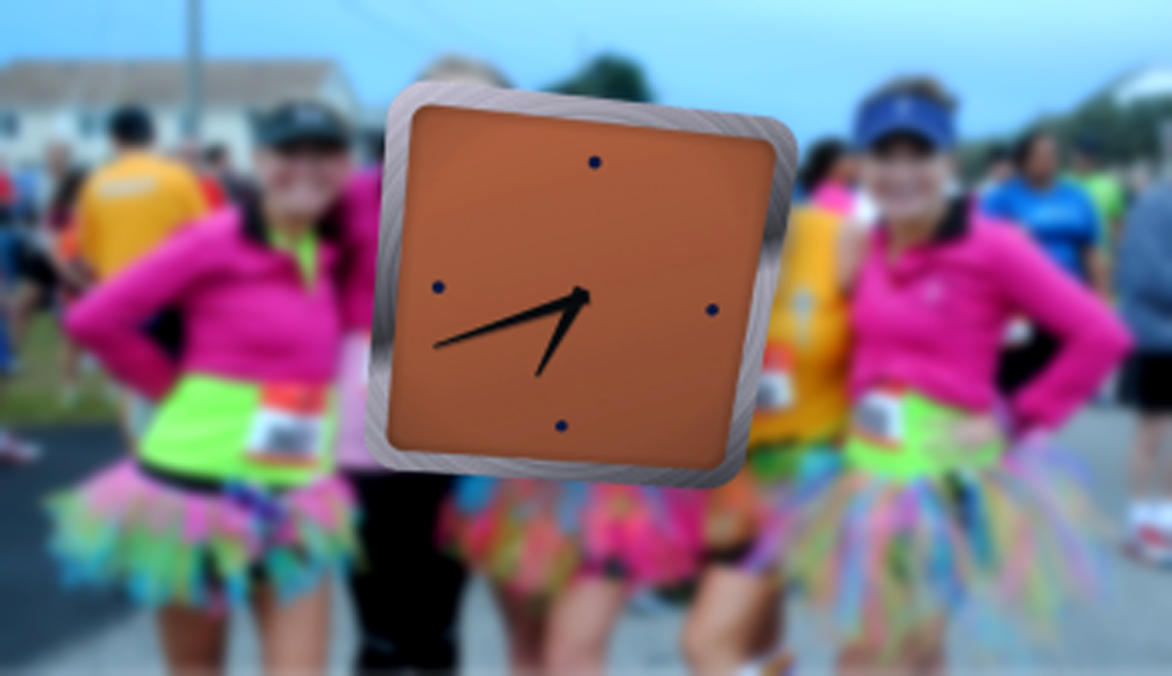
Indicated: 6,41
